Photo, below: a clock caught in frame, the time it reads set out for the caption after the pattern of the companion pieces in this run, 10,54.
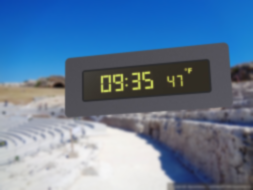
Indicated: 9,35
